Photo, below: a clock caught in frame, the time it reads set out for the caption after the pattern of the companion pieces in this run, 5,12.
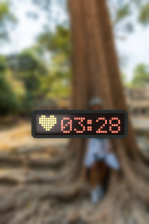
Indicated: 3,28
